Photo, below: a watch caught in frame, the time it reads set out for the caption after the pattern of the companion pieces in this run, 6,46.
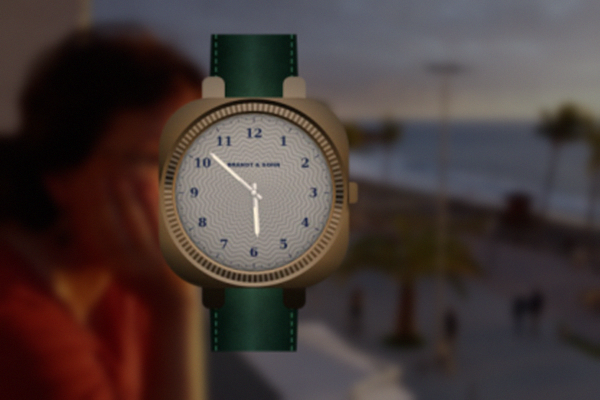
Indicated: 5,52
